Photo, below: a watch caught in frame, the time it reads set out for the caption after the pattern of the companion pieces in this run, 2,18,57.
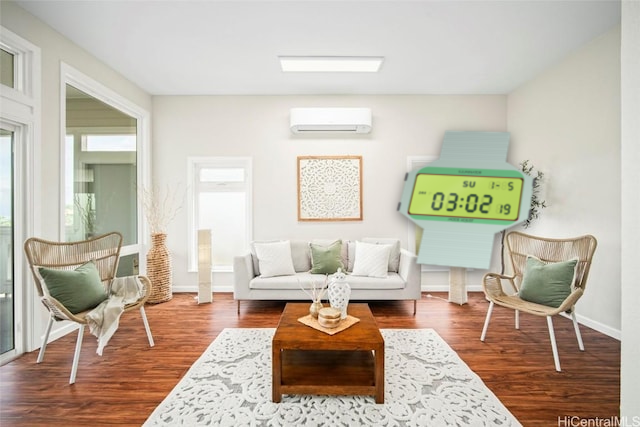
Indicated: 3,02,19
